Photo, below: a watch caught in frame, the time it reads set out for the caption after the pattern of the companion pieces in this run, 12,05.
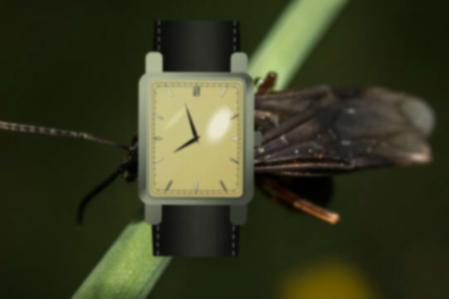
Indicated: 7,57
